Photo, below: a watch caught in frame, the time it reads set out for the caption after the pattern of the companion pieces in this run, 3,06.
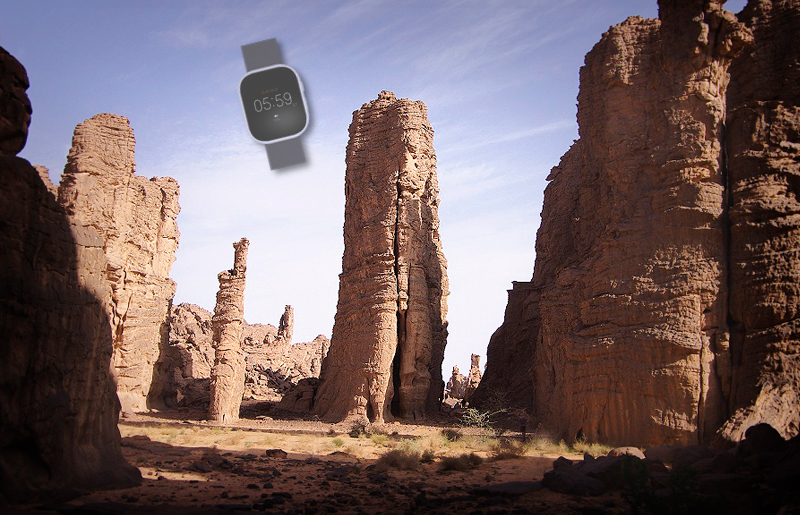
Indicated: 5,59
